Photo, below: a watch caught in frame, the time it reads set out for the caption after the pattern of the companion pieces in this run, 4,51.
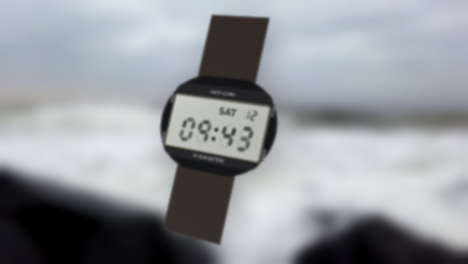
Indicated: 9,43
